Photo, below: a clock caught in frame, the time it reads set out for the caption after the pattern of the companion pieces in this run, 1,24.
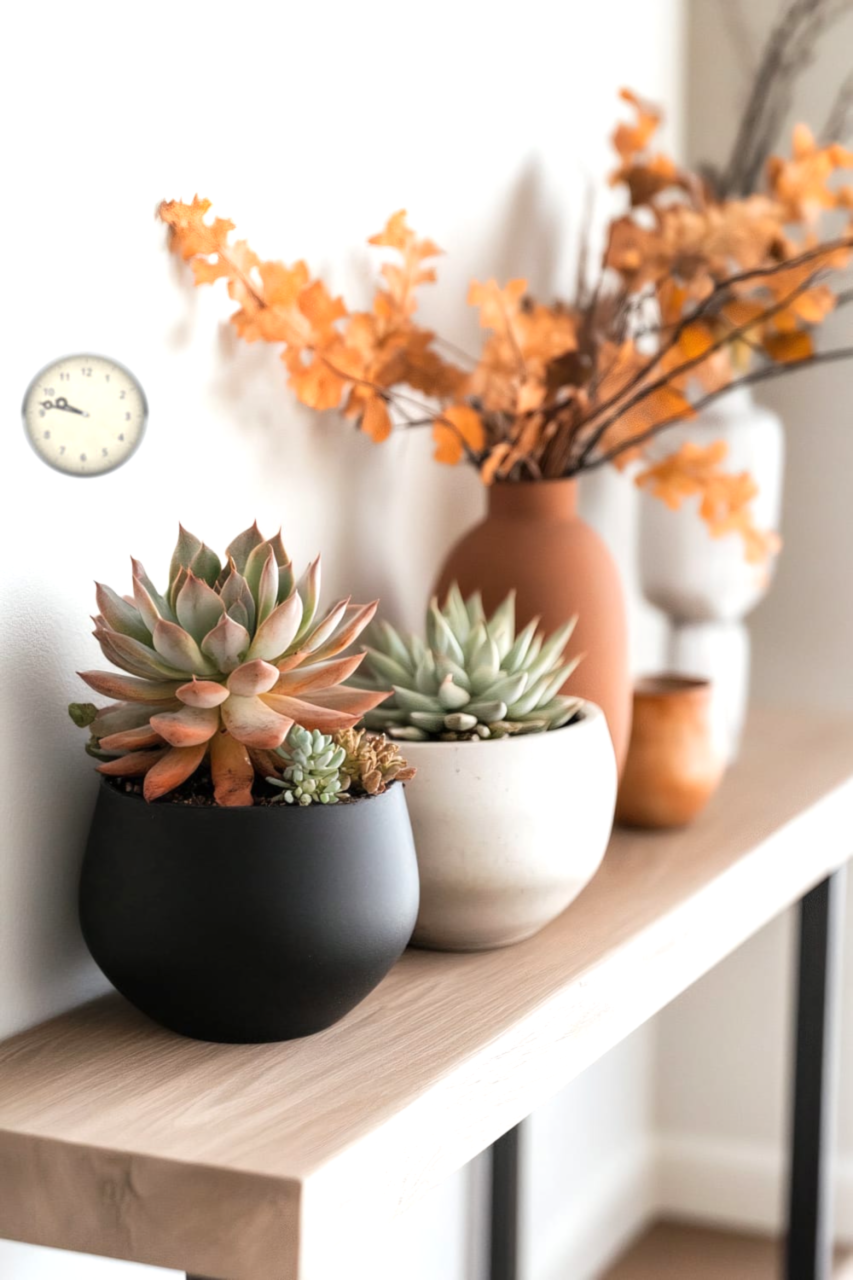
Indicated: 9,47
